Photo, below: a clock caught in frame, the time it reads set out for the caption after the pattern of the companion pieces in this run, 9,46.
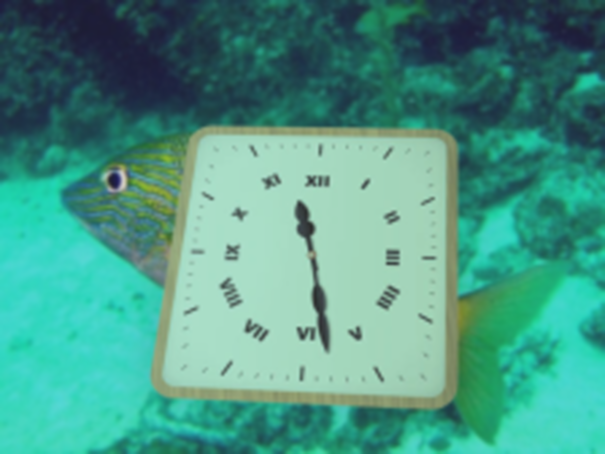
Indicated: 11,28
